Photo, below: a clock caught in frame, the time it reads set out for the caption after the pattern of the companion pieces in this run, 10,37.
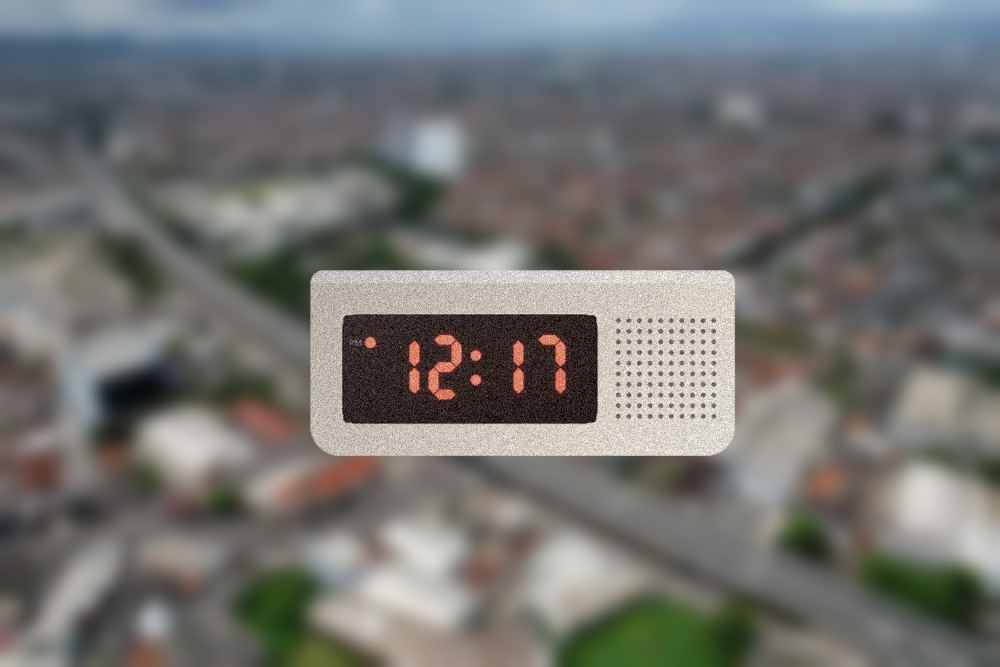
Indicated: 12,17
